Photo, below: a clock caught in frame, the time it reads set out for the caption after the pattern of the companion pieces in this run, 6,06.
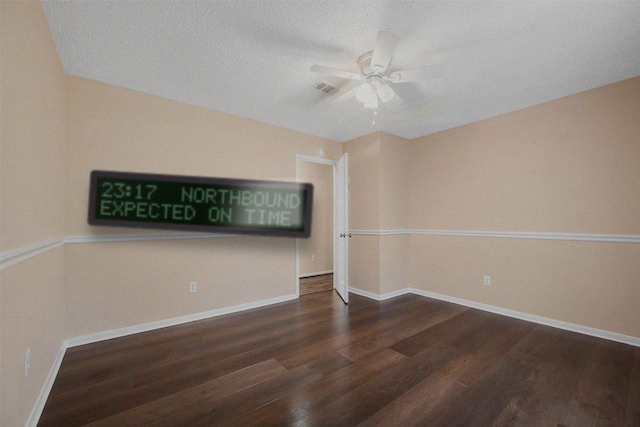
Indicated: 23,17
